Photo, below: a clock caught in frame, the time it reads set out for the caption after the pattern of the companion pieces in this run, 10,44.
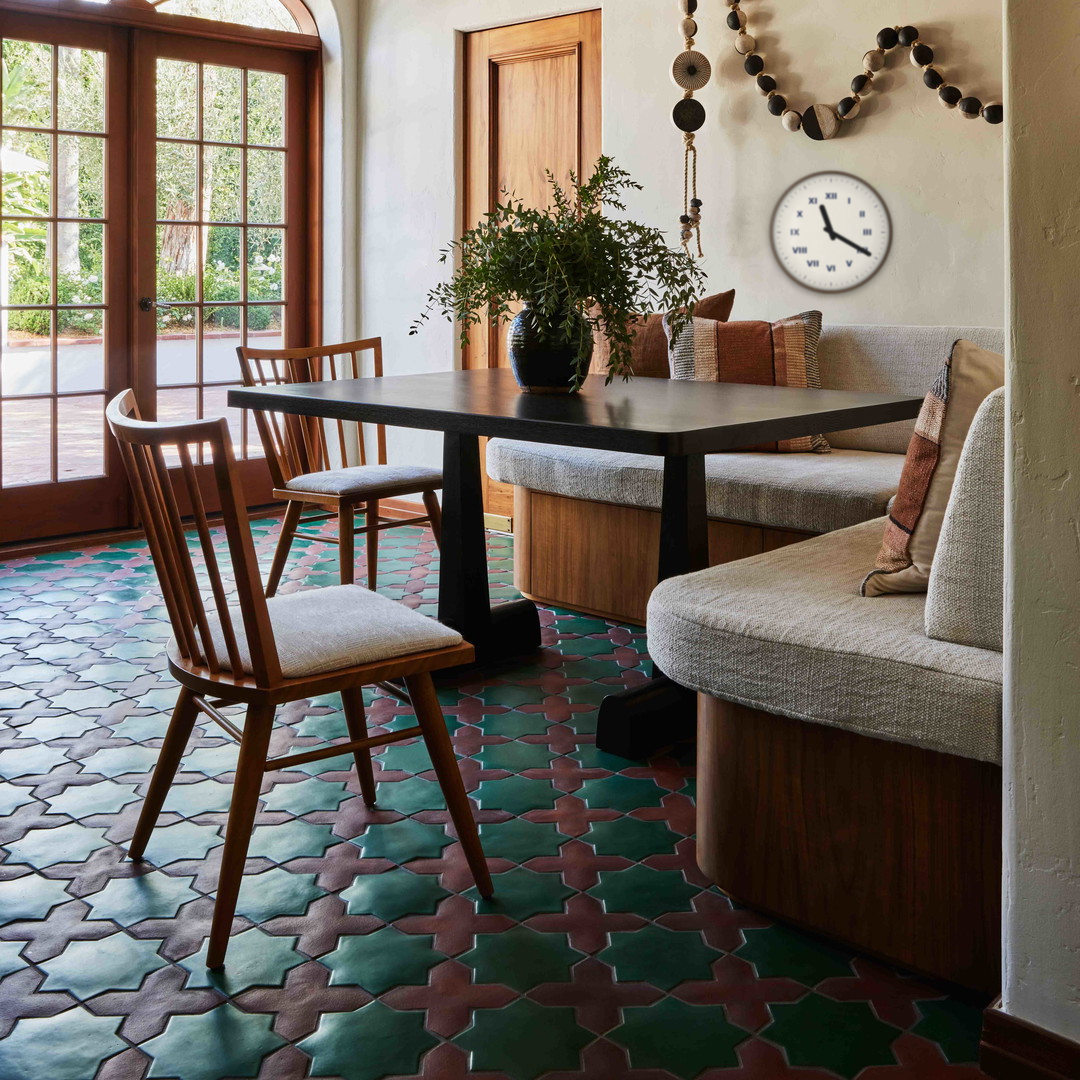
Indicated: 11,20
